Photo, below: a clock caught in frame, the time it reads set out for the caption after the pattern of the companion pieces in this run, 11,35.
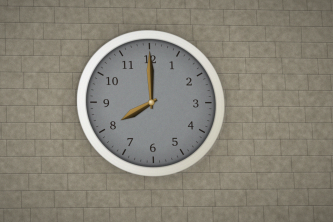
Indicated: 8,00
